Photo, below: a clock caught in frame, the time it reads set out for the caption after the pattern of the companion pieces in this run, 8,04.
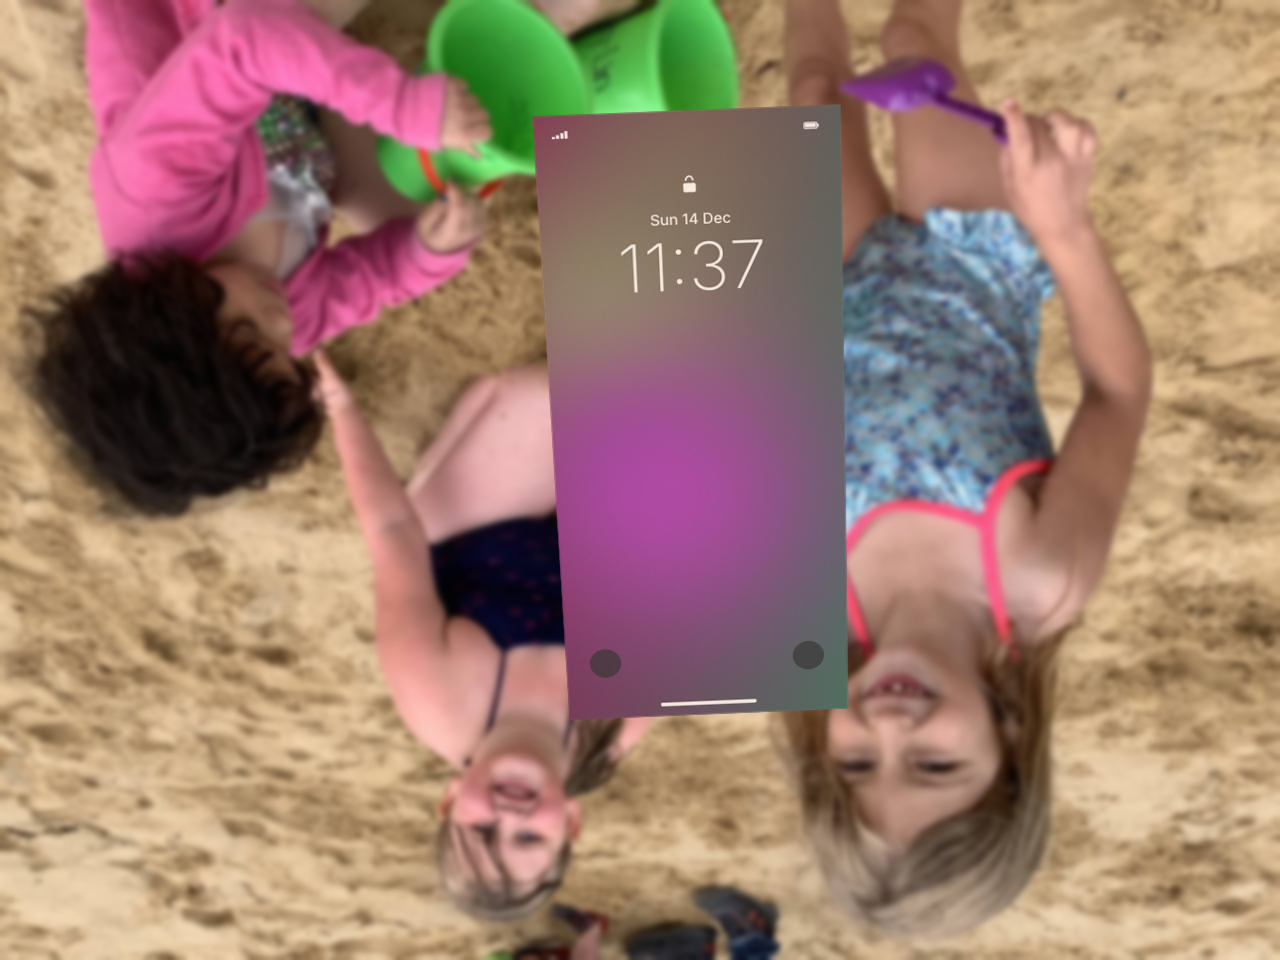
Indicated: 11,37
